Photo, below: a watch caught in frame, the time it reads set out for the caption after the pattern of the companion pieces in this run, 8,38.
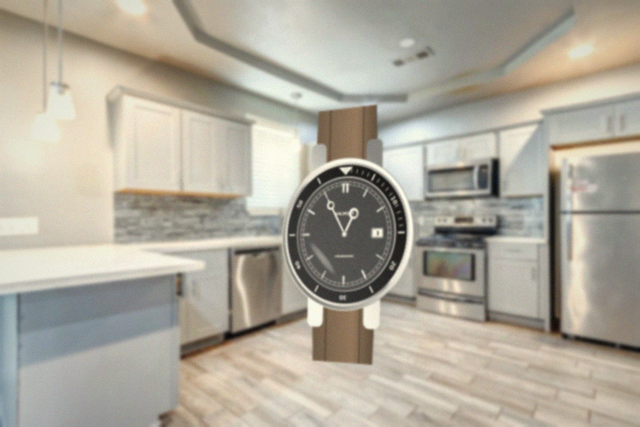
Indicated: 12,55
